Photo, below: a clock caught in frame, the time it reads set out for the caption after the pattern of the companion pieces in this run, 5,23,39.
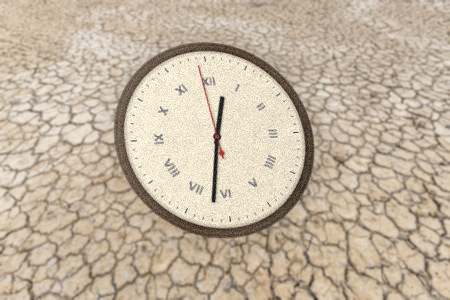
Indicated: 12,31,59
